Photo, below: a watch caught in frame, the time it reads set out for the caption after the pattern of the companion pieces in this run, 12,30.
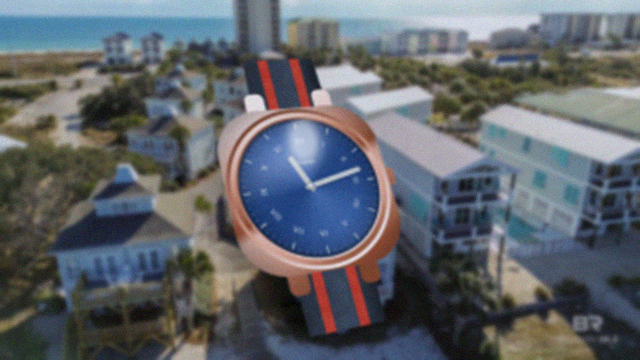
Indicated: 11,13
